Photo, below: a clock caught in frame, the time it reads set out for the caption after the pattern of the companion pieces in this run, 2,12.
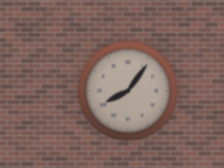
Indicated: 8,06
